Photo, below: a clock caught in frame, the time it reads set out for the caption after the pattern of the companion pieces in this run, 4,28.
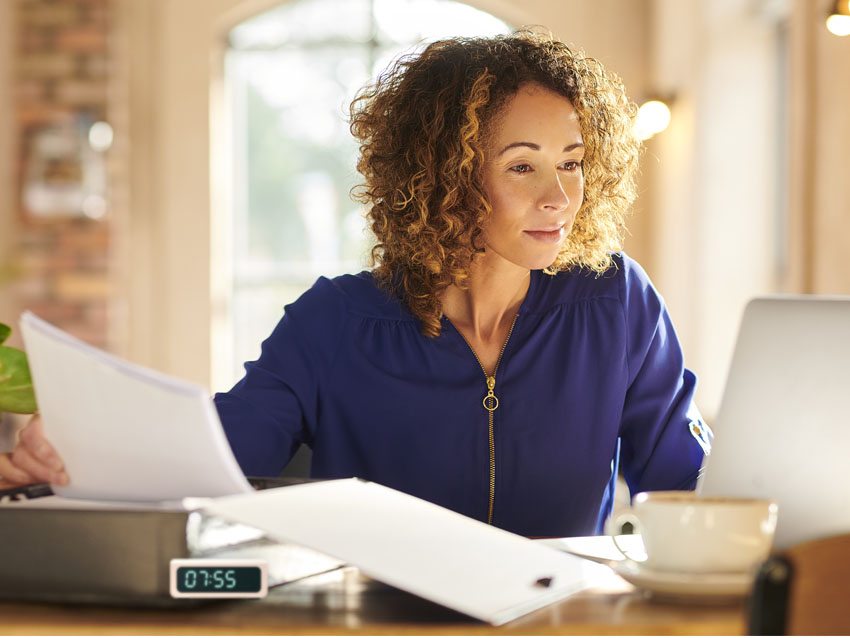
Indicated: 7,55
